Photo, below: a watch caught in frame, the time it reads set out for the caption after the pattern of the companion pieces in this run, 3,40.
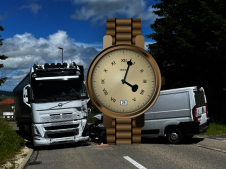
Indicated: 4,03
